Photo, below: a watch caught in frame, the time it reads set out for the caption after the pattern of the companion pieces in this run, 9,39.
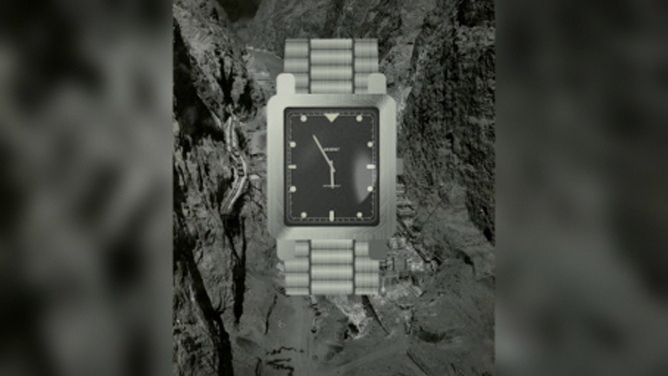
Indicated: 5,55
